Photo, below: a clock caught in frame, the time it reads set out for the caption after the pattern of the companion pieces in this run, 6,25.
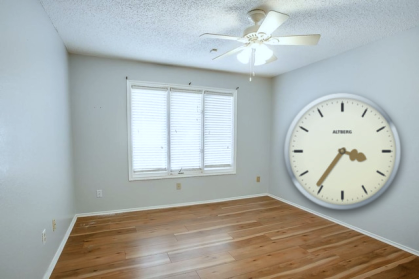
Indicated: 3,36
